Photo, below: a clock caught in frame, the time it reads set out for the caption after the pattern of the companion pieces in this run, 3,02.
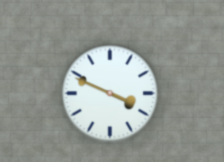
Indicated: 3,49
